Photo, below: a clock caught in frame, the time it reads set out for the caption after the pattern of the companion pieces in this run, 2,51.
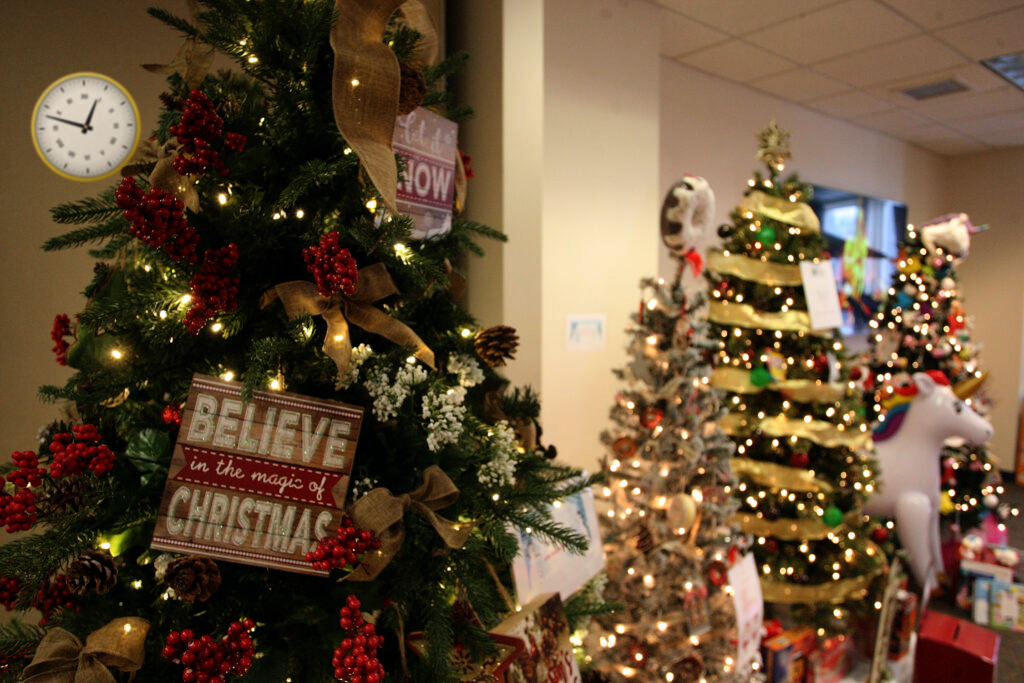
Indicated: 12,48
